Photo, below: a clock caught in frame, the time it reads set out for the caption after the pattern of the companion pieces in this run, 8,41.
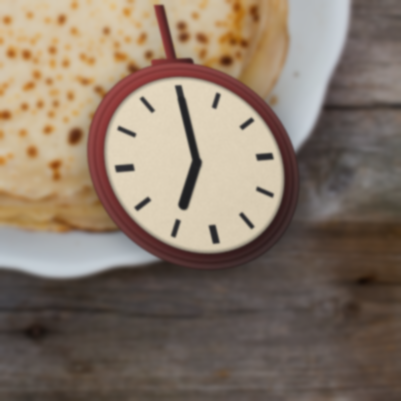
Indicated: 7,00
